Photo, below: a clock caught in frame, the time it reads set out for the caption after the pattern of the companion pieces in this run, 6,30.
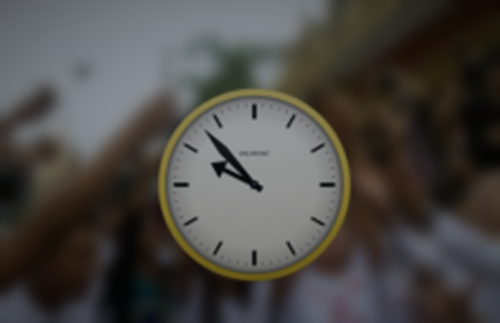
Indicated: 9,53
